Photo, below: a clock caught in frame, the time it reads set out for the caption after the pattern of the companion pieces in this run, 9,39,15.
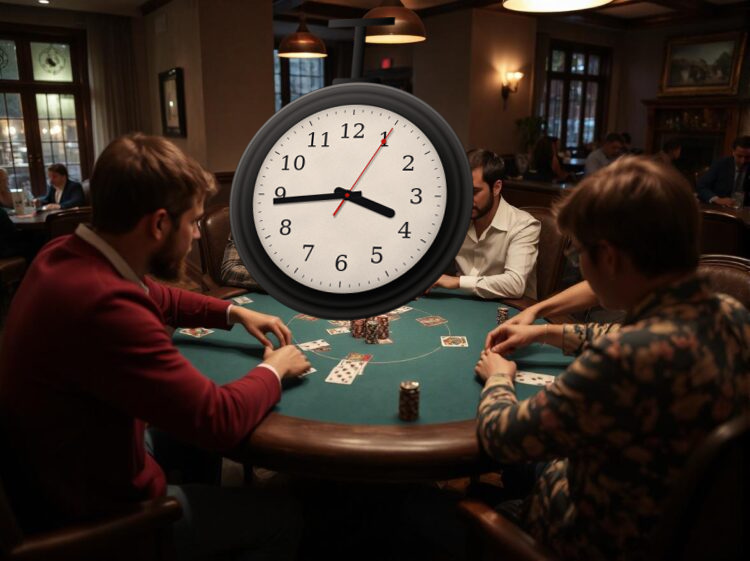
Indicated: 3,44,05
